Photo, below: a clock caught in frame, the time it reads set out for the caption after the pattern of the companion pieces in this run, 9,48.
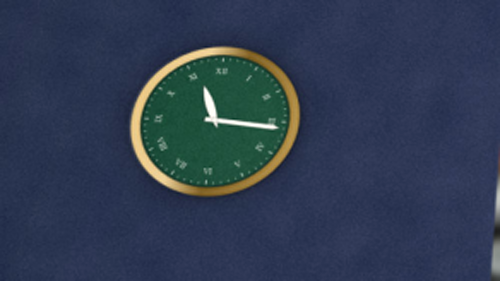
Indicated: 11,16
